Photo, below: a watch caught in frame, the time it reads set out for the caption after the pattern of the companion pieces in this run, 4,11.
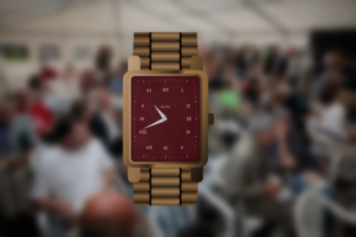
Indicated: 10,41
